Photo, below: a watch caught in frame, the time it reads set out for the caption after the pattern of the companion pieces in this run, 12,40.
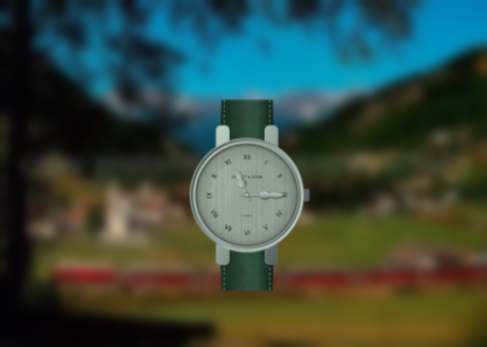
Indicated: 11,15
